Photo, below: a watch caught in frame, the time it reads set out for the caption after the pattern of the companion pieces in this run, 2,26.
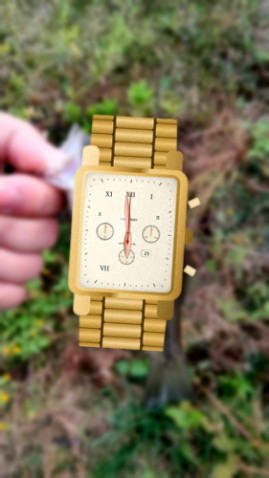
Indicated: 5,59
